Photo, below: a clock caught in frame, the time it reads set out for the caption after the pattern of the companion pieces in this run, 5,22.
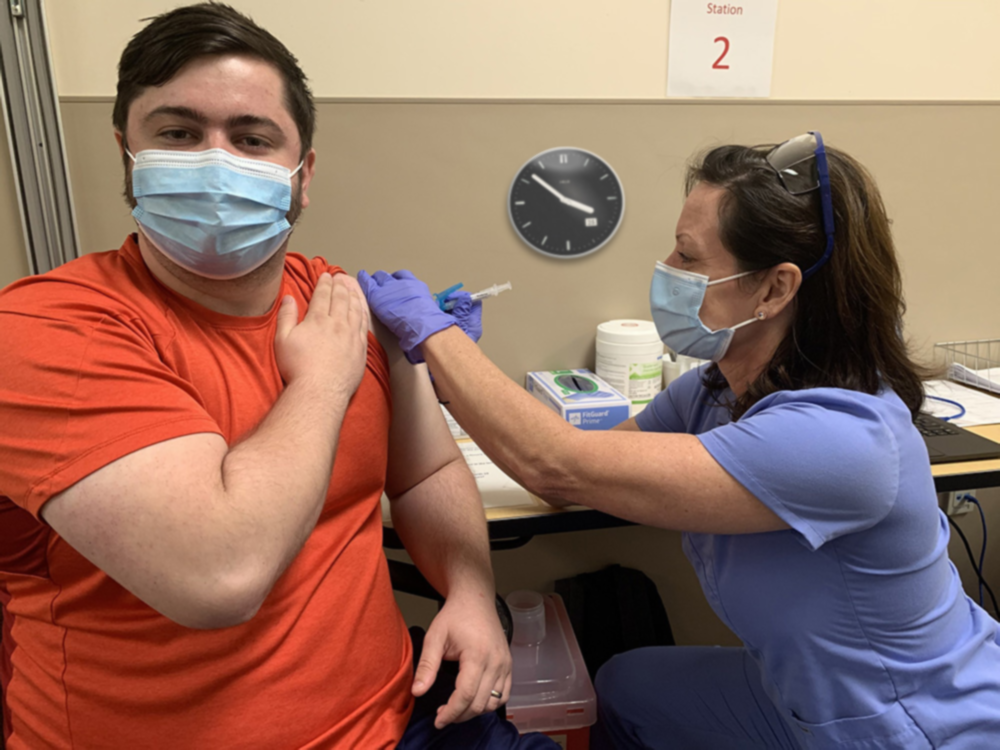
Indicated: 3,52
